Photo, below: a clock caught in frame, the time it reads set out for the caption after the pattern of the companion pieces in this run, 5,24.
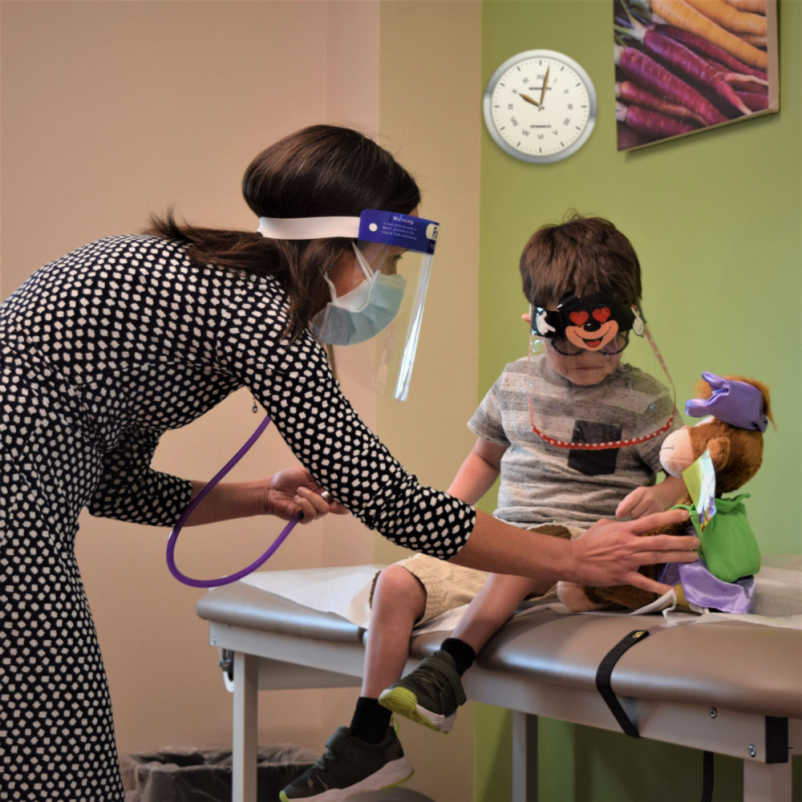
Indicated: 10,02
